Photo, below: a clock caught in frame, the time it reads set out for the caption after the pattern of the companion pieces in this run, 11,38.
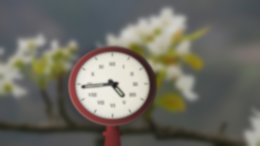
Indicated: 4,44
